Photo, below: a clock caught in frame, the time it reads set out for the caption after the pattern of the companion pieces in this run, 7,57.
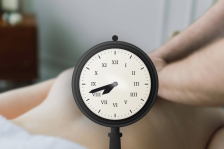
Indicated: 7,42
